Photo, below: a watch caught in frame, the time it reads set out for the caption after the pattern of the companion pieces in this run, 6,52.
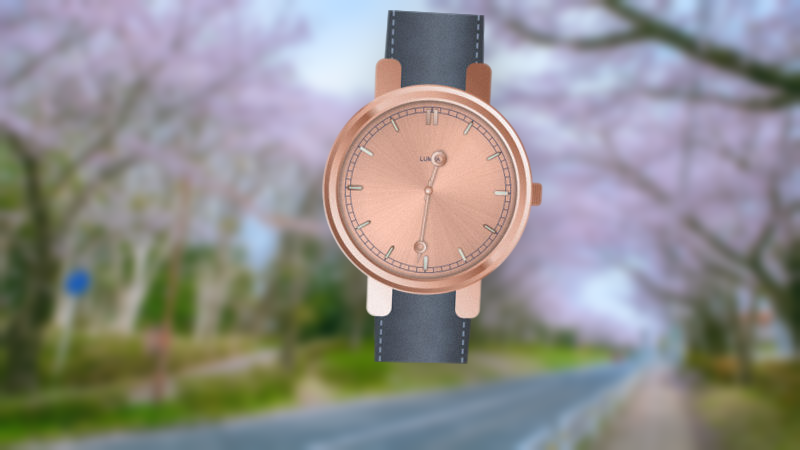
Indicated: 12,31
